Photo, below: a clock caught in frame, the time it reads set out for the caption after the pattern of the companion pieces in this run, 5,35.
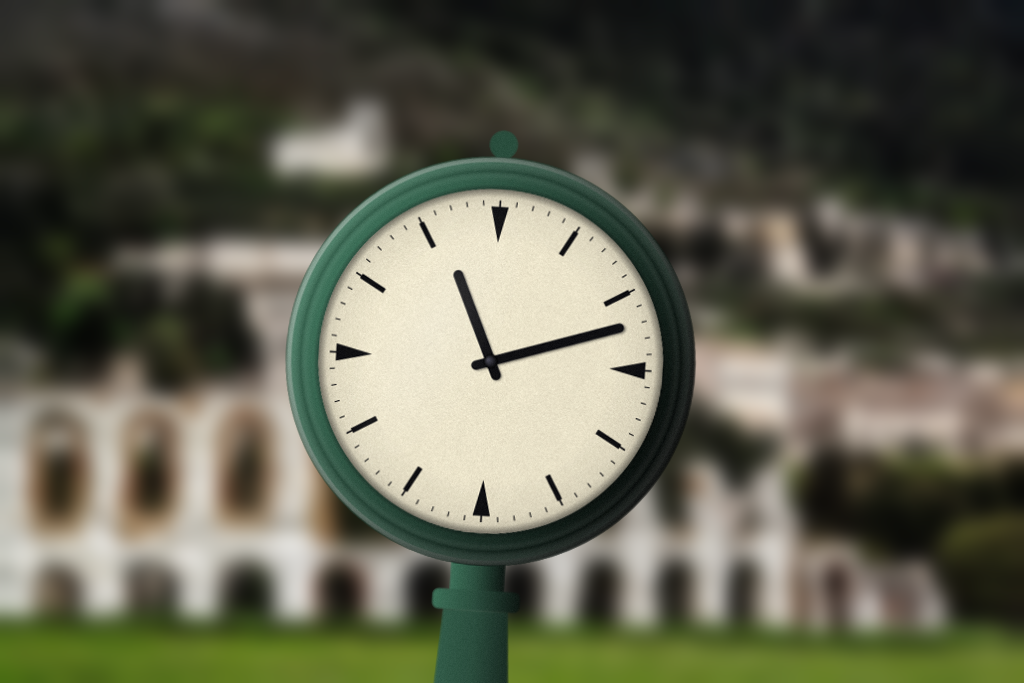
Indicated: 11,12
